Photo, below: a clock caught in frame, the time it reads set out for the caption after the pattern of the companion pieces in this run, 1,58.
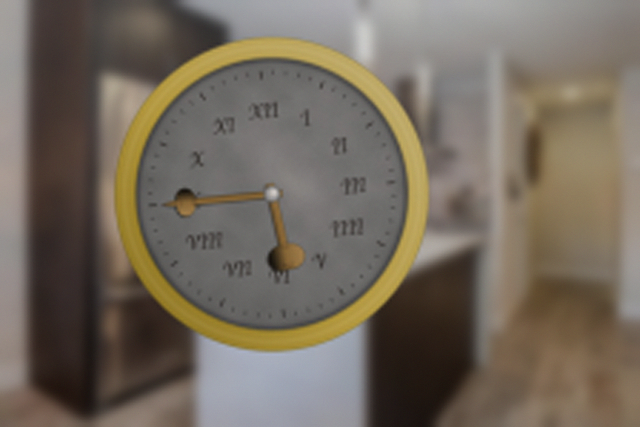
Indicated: 5,45
